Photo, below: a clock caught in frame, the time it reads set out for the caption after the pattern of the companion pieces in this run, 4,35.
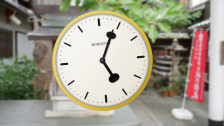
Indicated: 5,04
